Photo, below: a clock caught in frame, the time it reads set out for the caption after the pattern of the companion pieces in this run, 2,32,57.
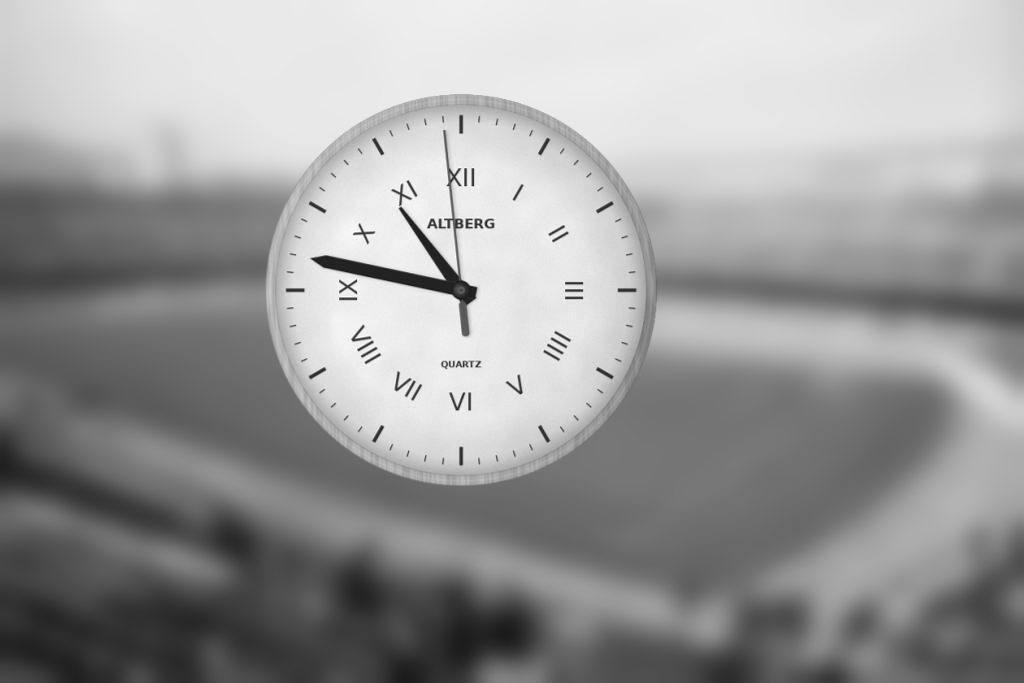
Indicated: 10,46,59
